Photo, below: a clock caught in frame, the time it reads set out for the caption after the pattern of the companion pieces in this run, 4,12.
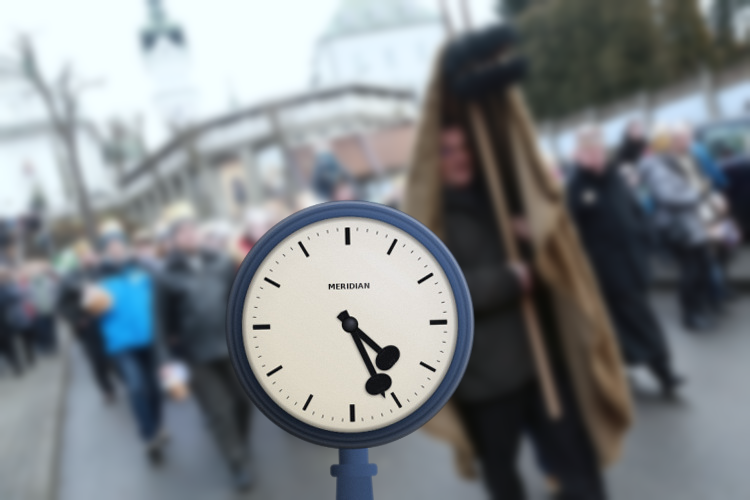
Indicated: 4,26
